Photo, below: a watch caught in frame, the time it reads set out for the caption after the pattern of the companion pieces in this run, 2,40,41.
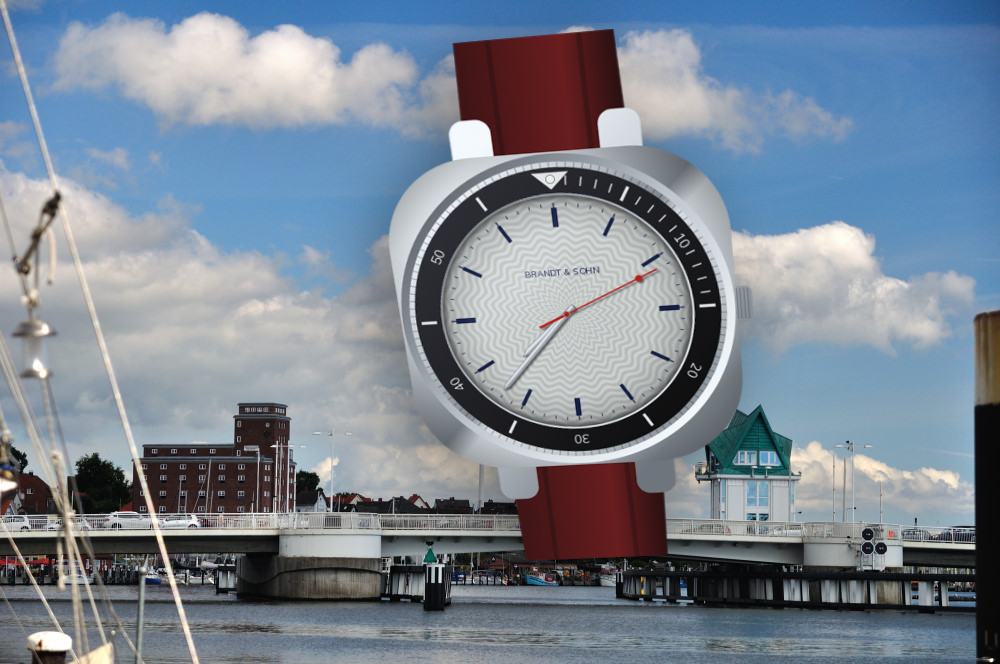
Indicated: 7,37,11
